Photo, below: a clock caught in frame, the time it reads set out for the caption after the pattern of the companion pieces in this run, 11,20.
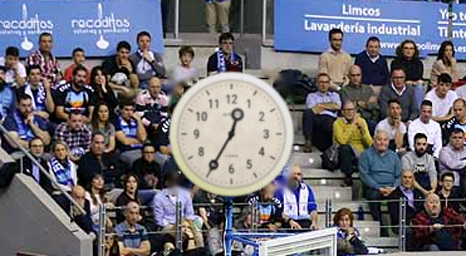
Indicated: 12,35
